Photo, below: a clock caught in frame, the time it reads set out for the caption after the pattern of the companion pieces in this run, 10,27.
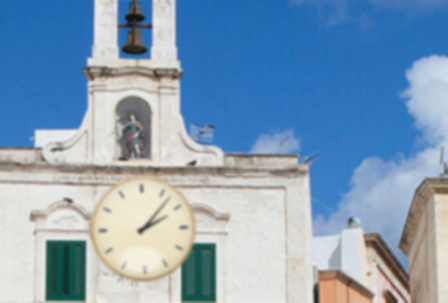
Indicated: 2,07
